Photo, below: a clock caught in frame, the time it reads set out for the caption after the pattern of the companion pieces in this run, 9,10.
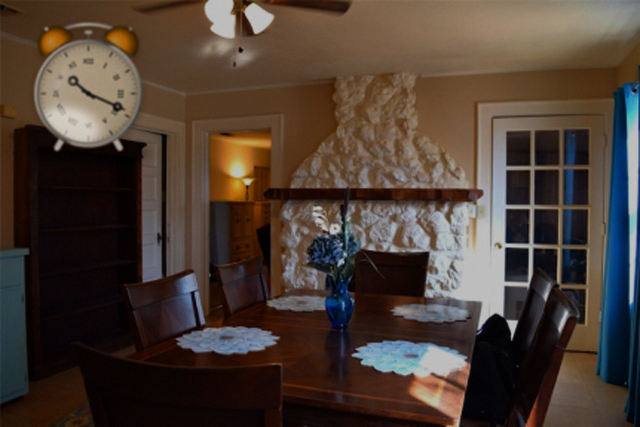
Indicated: 10,19
